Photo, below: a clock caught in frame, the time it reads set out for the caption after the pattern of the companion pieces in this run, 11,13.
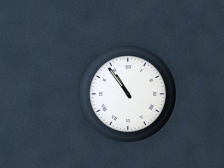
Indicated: 10,54
